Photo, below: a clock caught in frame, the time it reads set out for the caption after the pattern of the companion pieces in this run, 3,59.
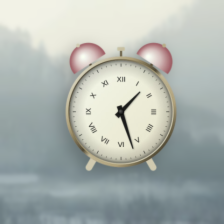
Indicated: 1,27
